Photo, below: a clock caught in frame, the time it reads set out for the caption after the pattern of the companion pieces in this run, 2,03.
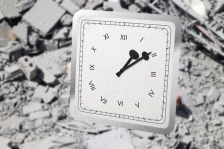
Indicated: 1,09
